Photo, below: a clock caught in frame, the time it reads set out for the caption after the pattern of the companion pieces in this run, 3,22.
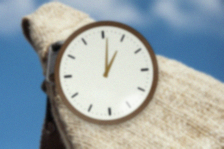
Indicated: 1,01
